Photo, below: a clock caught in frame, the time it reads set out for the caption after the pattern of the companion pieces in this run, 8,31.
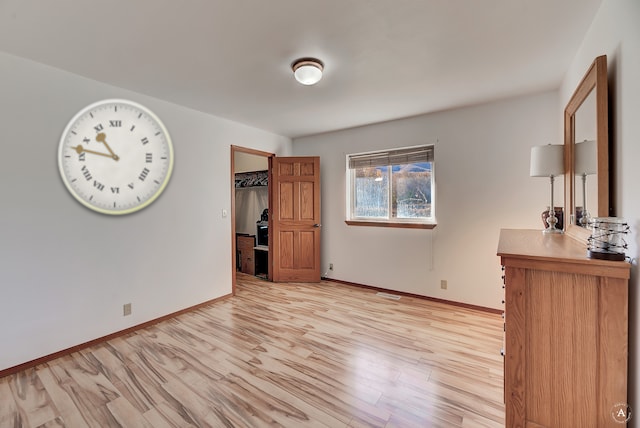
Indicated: 10,47
